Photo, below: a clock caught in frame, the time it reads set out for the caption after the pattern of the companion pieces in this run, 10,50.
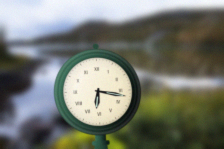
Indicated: 6,17
